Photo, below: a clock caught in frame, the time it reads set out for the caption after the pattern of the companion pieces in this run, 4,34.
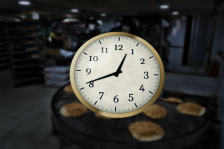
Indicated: 12,41
